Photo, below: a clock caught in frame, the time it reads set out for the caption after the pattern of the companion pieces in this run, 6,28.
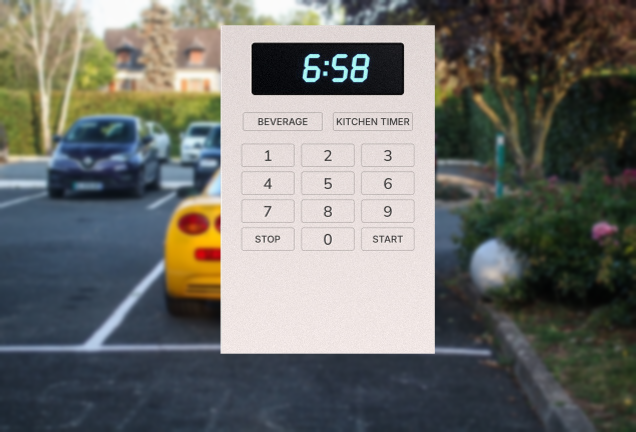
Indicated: 6,58
